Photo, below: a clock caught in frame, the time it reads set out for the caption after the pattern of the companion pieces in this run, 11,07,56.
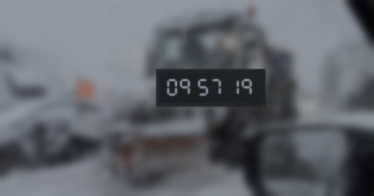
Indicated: 9,57,19
